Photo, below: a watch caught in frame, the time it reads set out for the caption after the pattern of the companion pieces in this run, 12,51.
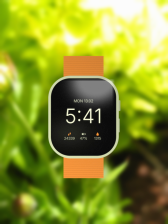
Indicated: 5,41
